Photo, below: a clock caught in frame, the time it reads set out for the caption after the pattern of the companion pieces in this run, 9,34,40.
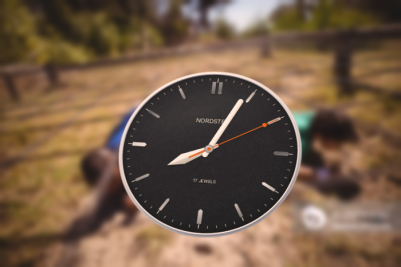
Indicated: 8,04,10
